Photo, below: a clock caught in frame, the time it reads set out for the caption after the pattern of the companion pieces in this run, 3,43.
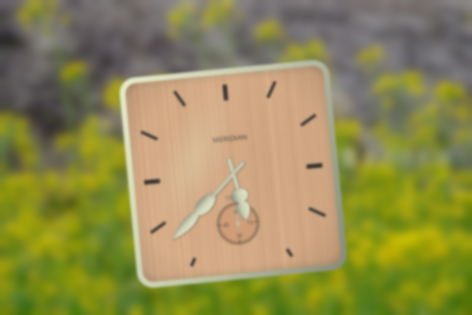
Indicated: 5,38
